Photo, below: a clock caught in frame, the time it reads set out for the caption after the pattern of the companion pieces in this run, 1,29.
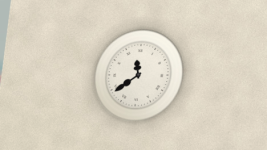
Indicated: 11,39
